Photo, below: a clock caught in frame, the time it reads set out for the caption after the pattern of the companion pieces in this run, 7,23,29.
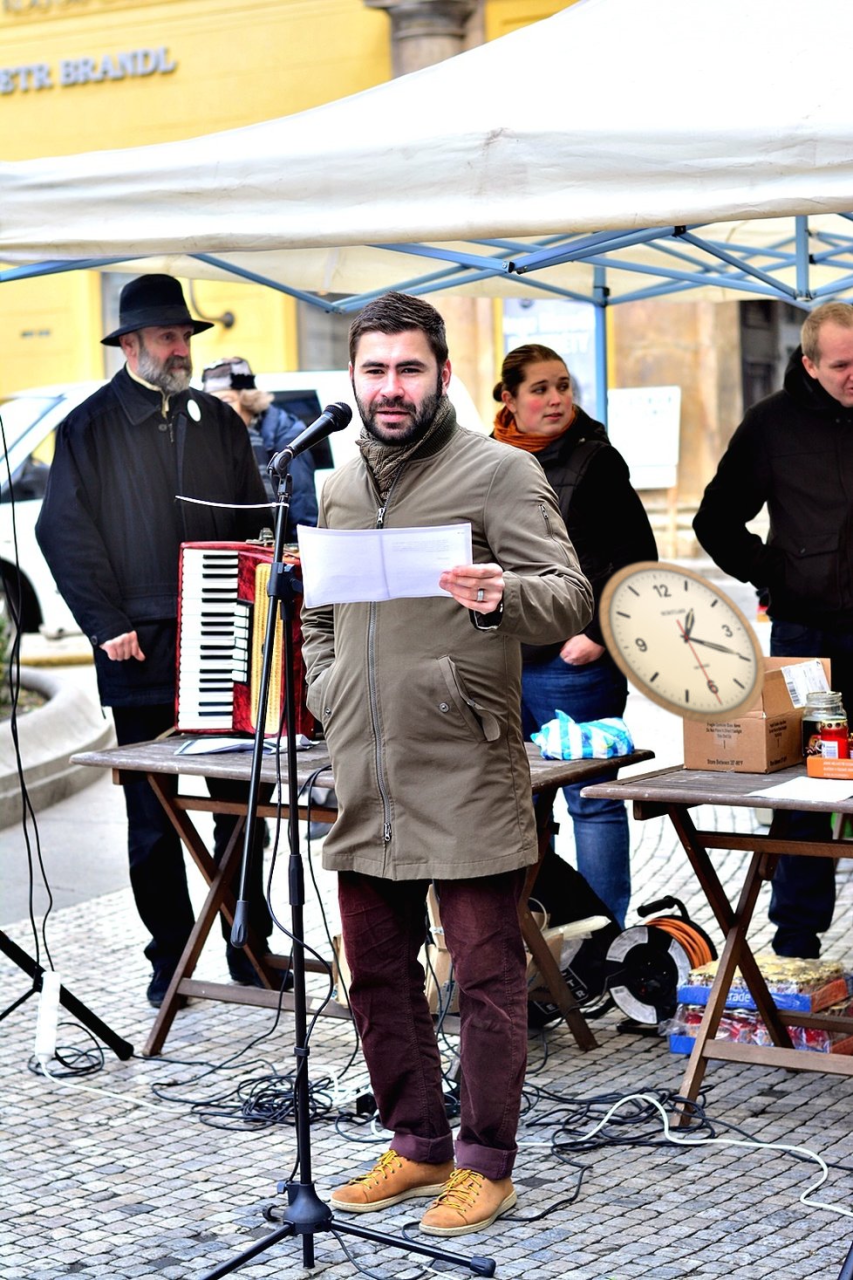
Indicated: 1,19,30
